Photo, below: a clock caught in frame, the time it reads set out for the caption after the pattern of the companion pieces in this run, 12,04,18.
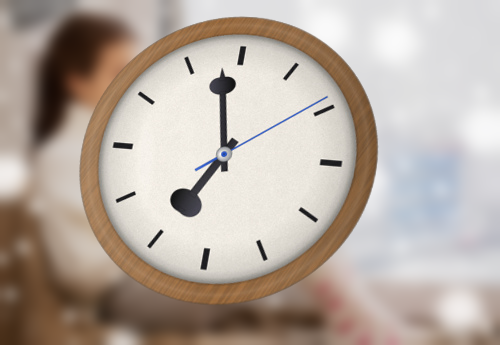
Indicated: 6,58,09
